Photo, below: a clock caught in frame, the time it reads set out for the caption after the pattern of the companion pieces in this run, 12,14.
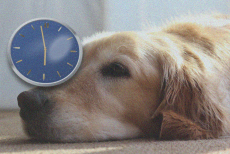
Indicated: 5,58
